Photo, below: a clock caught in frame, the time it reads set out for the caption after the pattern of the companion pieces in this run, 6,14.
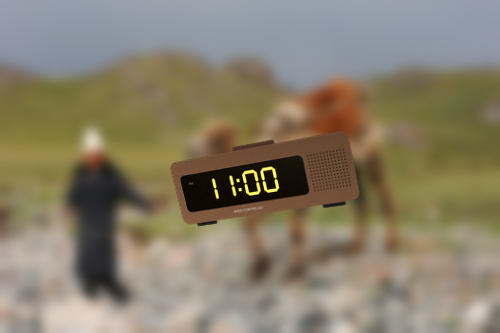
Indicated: 11,00
